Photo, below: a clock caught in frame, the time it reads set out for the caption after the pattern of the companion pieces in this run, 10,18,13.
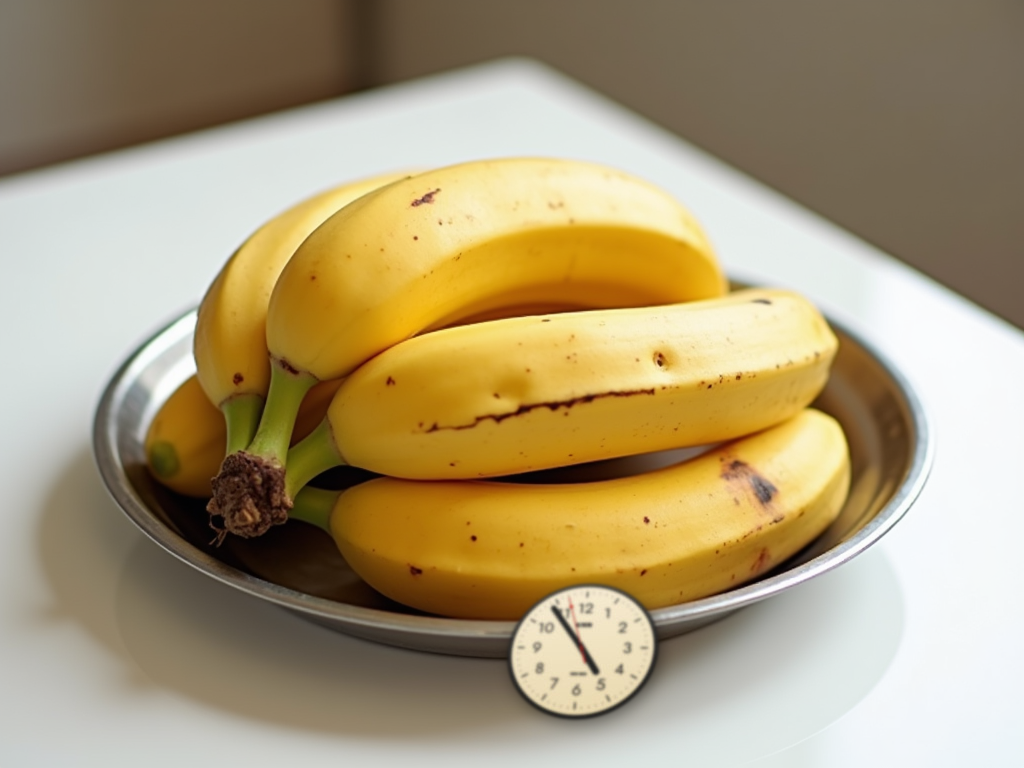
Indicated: 4,53,57
